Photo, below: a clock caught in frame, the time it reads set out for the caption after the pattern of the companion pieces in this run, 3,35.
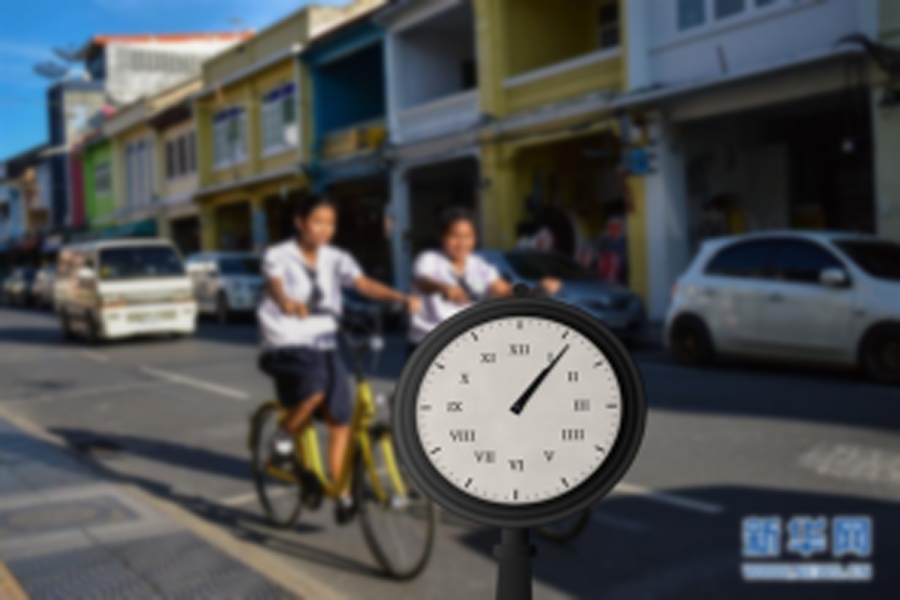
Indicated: 1,06
